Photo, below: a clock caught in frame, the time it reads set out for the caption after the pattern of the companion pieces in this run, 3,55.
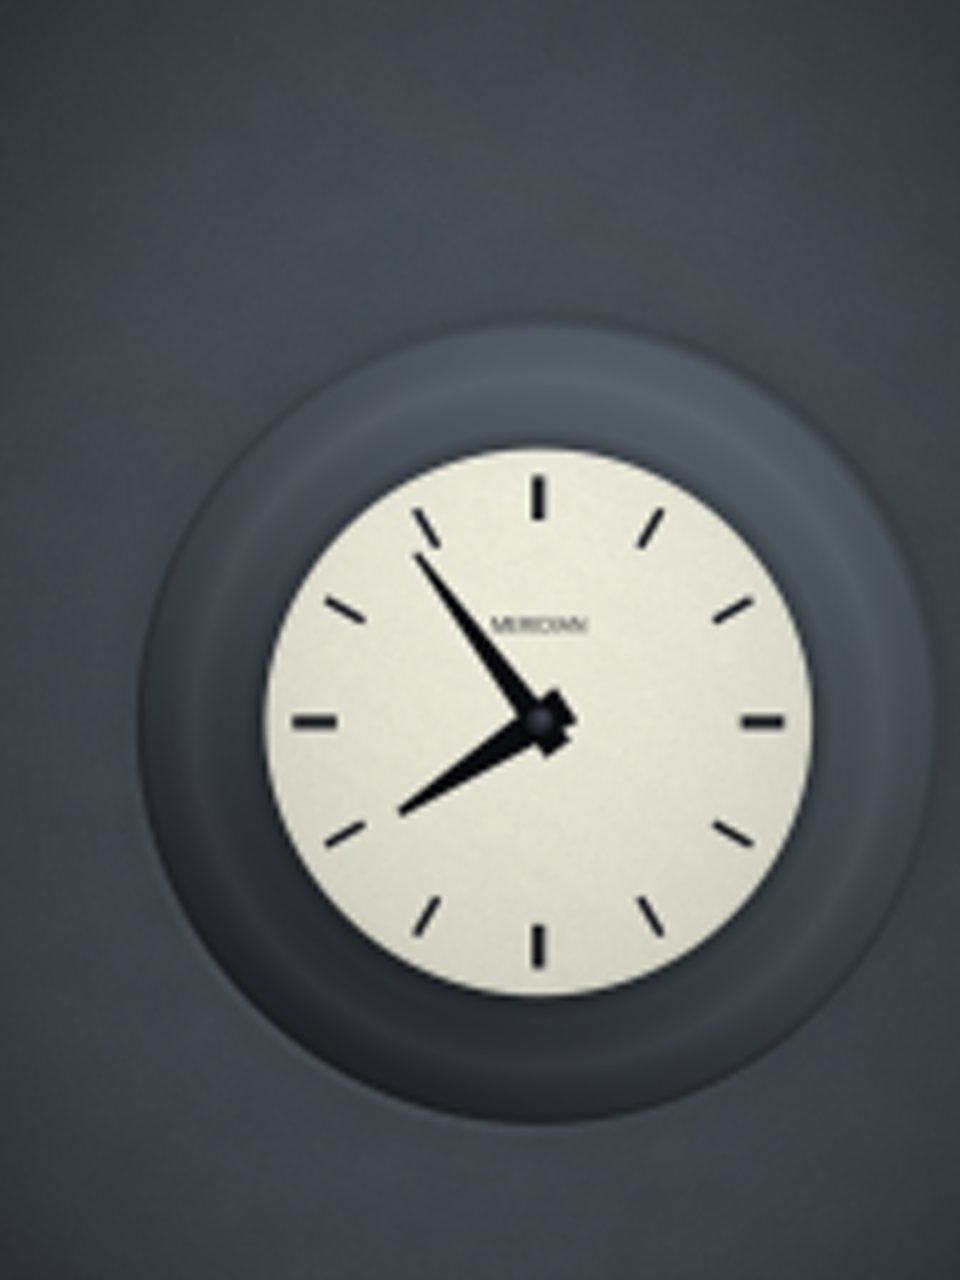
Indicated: 7,54
